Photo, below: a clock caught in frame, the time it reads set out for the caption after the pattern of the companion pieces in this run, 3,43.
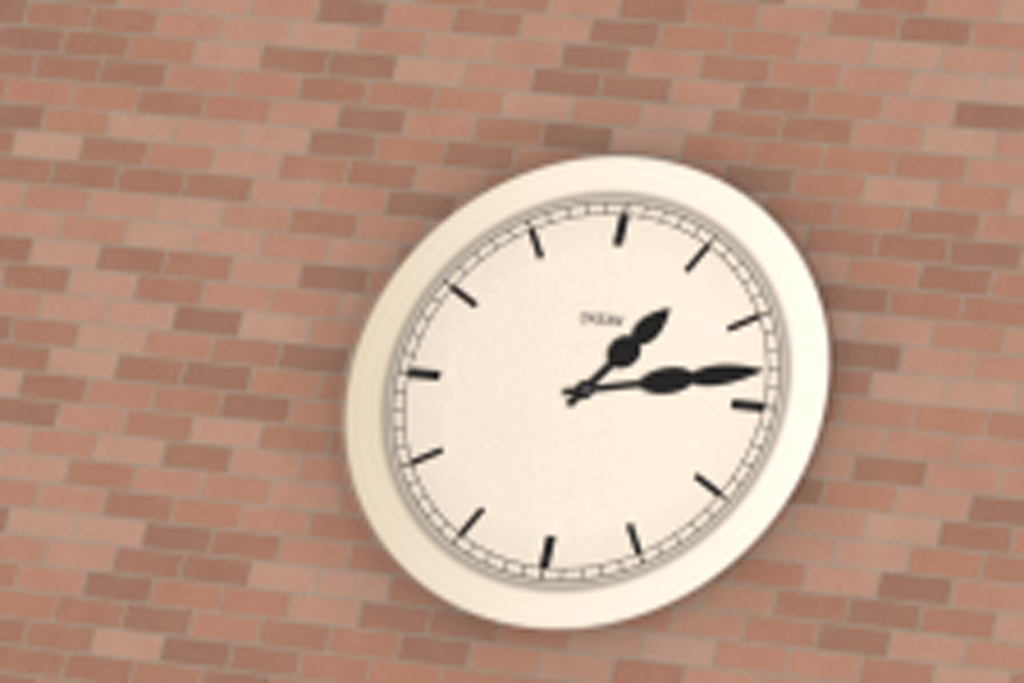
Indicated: 1,13
